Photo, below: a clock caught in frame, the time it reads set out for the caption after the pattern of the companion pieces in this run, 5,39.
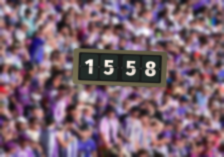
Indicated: 15,58
